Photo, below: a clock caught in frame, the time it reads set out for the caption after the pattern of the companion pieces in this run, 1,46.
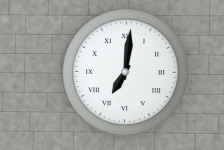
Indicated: 7,01
